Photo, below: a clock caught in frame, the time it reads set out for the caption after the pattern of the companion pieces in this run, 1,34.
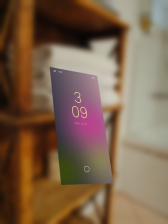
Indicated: 3,09
